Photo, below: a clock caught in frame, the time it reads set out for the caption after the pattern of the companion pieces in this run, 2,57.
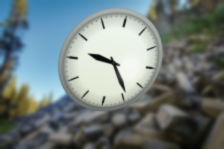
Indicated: 9,24
